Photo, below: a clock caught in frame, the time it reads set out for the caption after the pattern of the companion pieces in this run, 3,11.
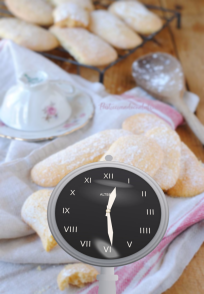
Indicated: 12,29
